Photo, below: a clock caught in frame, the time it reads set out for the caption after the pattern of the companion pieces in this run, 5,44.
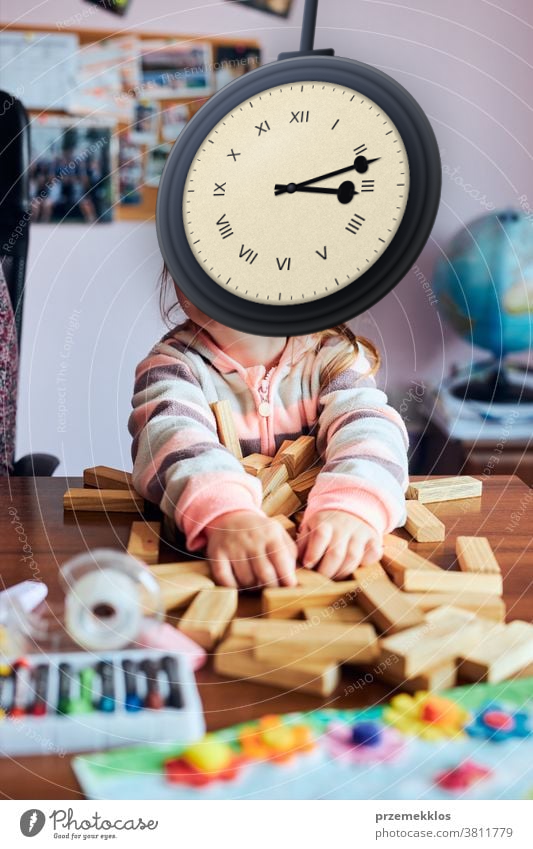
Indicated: 3,12
